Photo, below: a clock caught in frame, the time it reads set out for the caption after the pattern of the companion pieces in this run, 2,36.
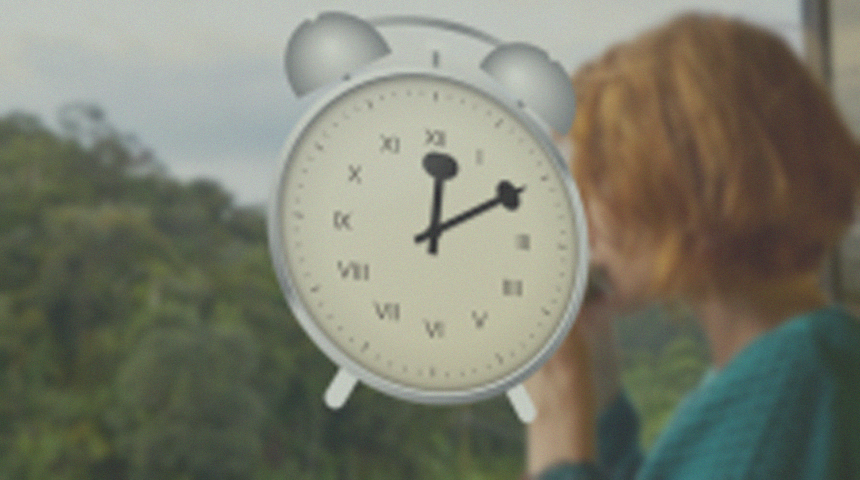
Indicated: 12,10
